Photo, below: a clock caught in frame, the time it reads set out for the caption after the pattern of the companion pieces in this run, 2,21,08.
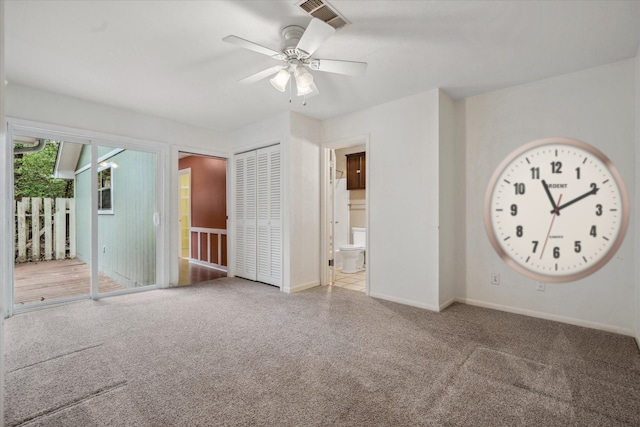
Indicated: 11,10,33
